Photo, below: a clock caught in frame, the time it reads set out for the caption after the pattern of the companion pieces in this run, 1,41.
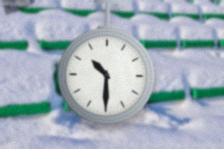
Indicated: 10,30
